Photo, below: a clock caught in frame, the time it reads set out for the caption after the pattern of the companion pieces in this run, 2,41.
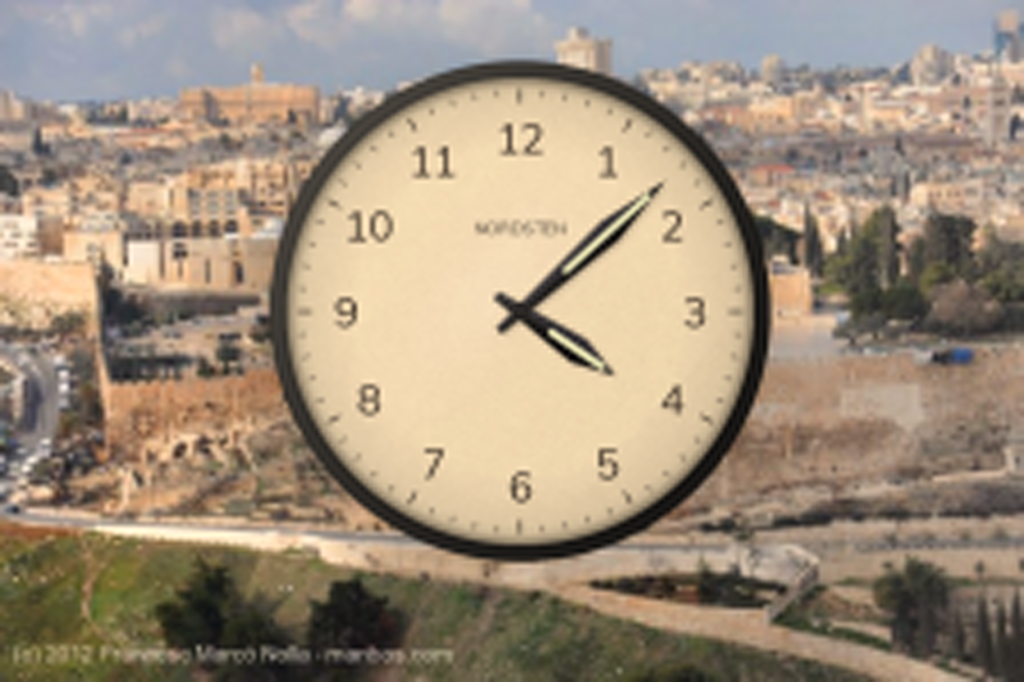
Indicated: 4,08
